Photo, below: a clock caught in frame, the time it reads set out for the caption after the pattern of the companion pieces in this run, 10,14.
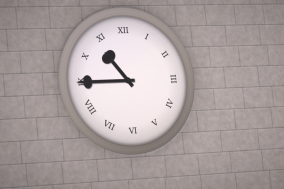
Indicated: 10,45
